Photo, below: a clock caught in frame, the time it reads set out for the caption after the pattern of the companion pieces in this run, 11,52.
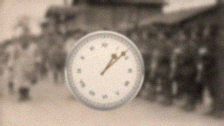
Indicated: 1,08
